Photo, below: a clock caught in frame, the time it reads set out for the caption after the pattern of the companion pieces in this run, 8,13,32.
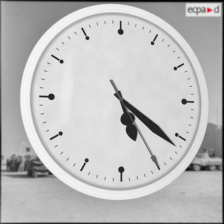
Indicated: 5,21,25
